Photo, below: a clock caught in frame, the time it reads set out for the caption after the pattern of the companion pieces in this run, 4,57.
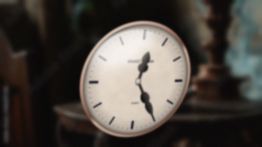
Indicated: 12,25
